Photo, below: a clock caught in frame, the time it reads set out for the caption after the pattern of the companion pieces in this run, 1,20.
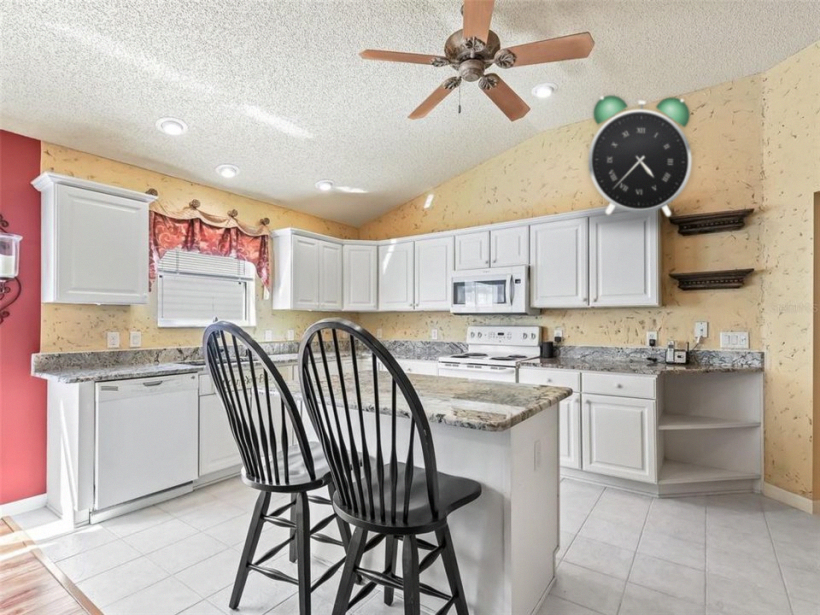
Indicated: 4,37
